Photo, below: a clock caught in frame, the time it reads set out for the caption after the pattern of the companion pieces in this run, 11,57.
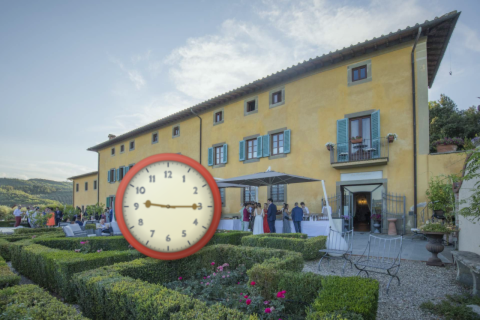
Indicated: 9,15
